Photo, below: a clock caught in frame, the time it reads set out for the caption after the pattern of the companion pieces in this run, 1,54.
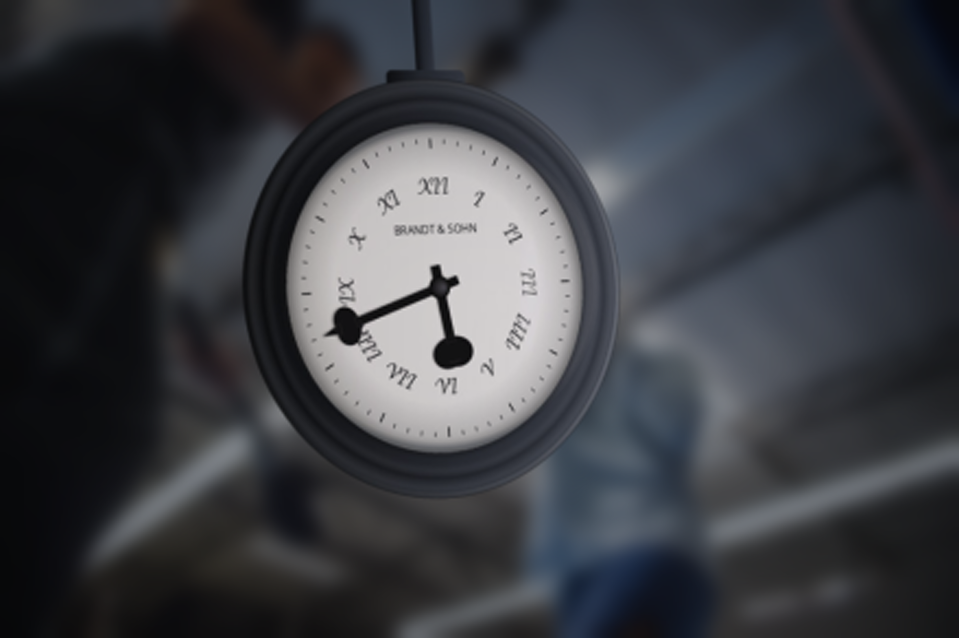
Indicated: 5,42
